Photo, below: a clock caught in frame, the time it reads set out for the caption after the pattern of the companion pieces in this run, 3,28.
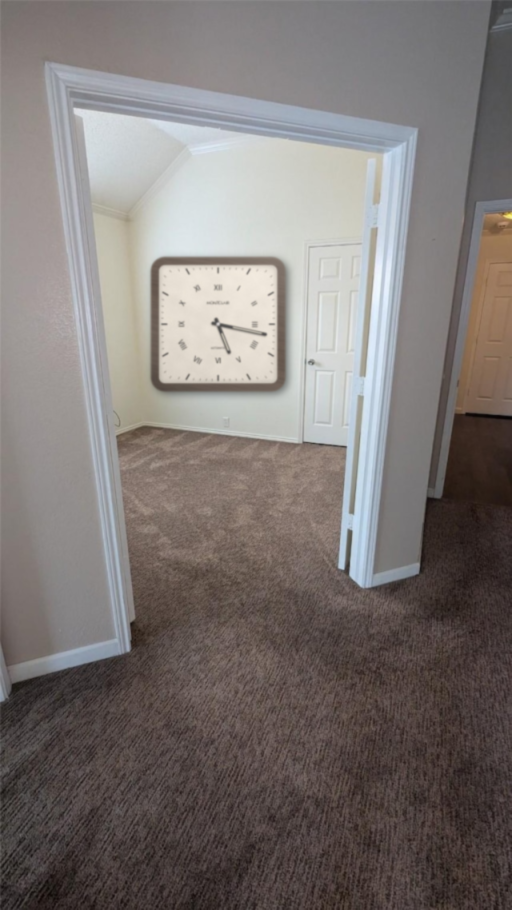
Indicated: 5,17
